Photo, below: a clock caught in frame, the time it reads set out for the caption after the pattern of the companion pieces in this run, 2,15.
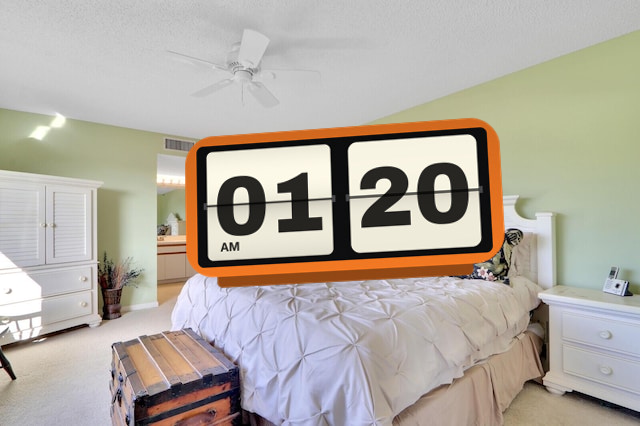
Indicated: 1,20
